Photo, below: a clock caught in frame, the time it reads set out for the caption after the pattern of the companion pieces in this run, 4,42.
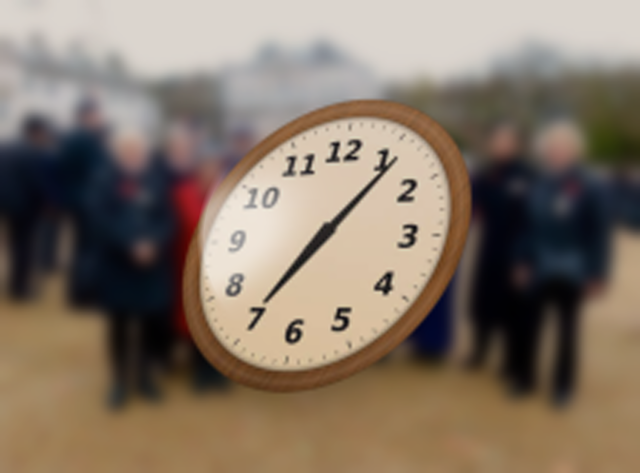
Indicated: 7,06
